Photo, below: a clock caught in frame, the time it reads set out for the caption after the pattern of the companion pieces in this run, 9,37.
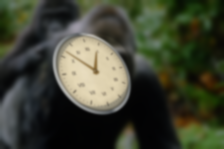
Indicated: 12,52
